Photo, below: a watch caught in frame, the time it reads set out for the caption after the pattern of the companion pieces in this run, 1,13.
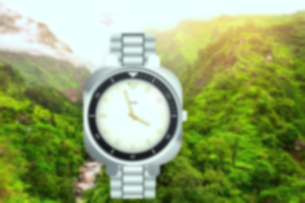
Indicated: 3,57
